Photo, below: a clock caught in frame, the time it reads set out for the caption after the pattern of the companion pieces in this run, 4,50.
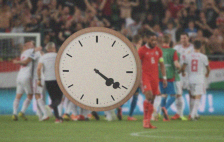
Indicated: 4,21
